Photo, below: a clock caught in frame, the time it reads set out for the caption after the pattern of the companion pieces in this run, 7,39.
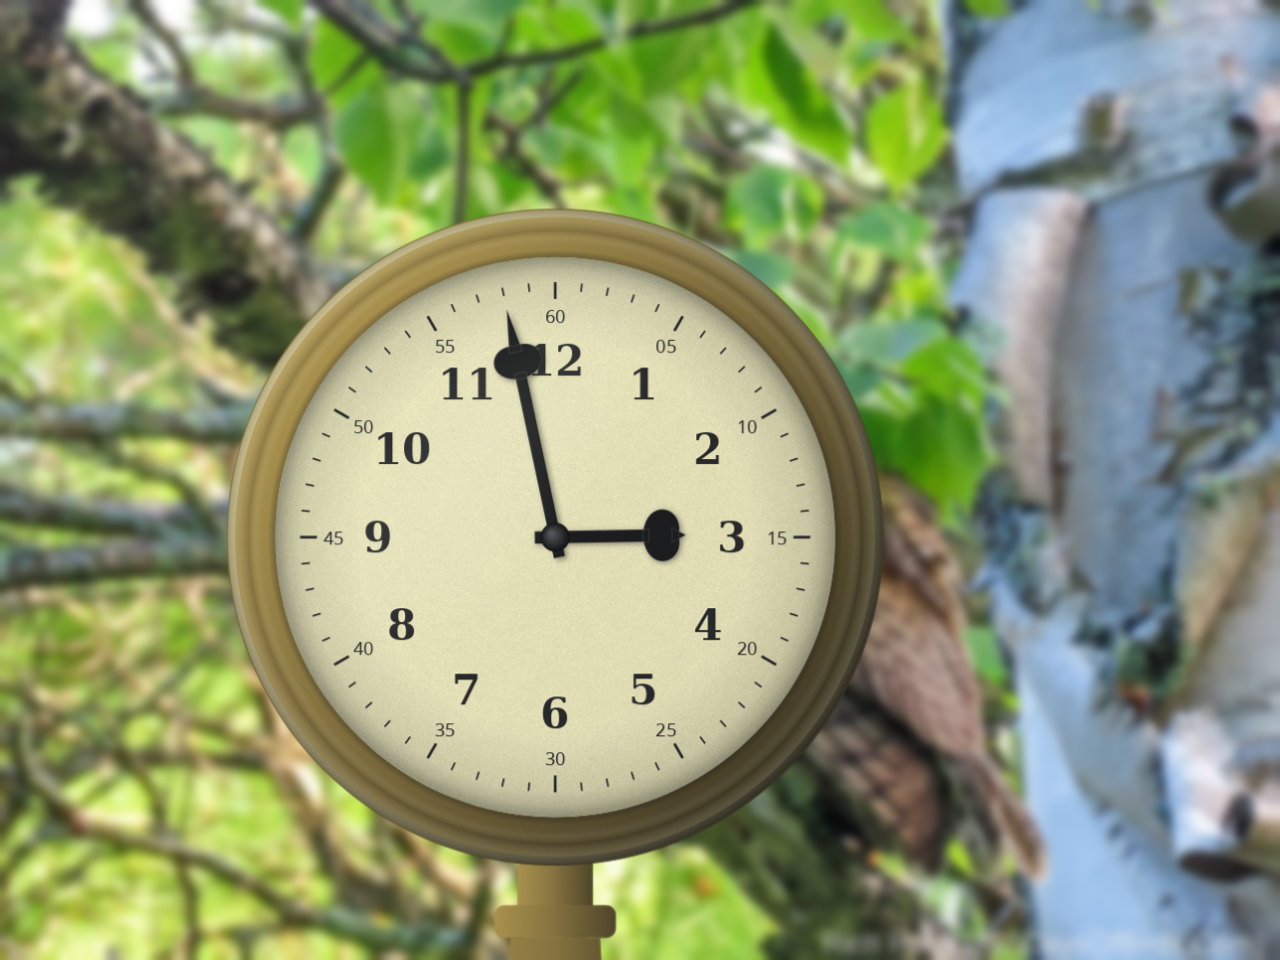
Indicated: 2,58
